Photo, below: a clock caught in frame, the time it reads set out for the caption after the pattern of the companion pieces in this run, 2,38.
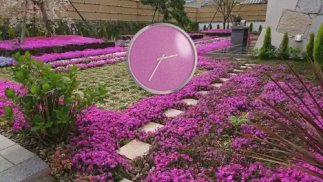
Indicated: 2,35
